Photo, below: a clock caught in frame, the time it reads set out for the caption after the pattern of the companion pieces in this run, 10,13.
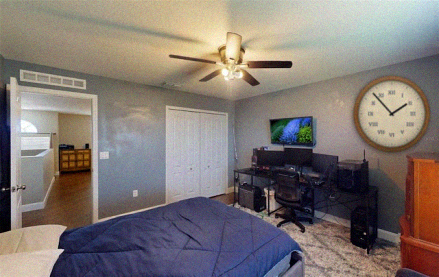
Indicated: 1,53
